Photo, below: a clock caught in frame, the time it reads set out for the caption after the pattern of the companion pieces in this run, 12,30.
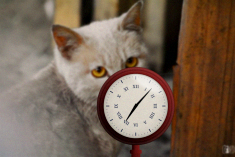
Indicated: 7,07
